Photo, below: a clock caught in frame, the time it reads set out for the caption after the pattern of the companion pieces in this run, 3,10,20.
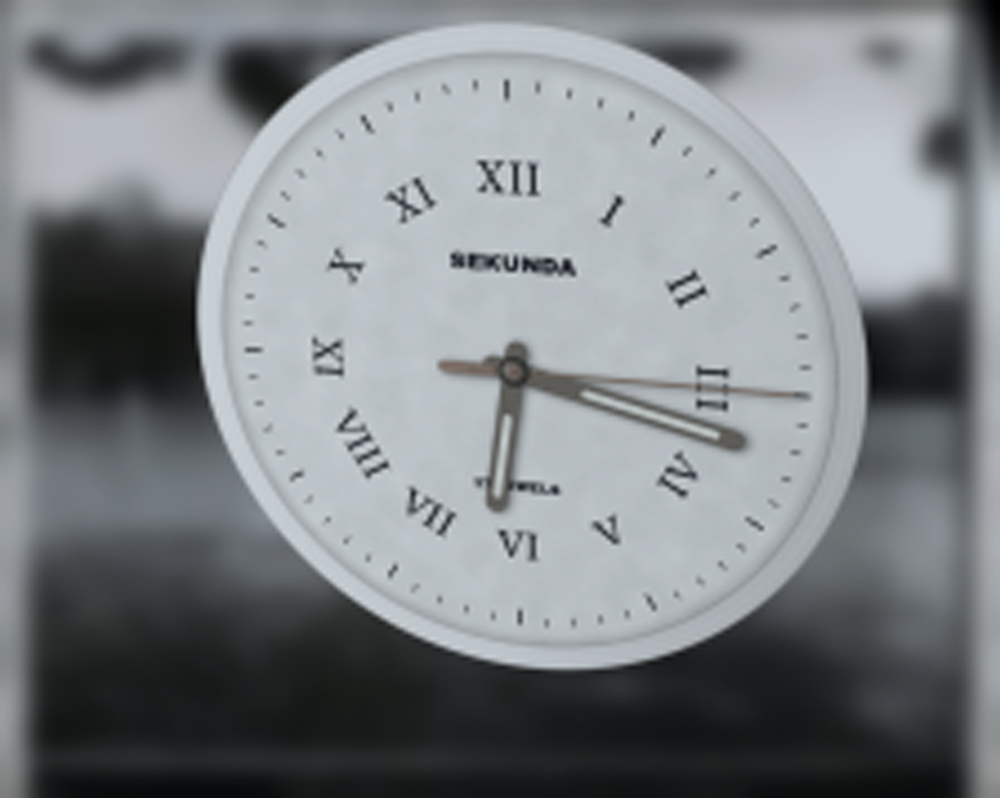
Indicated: 6,17,15
